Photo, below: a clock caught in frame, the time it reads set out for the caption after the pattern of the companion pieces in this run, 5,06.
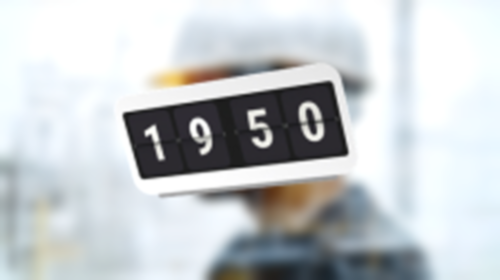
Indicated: 19,50
